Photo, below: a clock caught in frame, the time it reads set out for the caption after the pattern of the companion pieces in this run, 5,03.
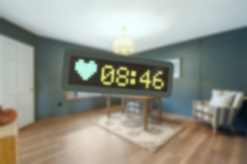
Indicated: 8,46
